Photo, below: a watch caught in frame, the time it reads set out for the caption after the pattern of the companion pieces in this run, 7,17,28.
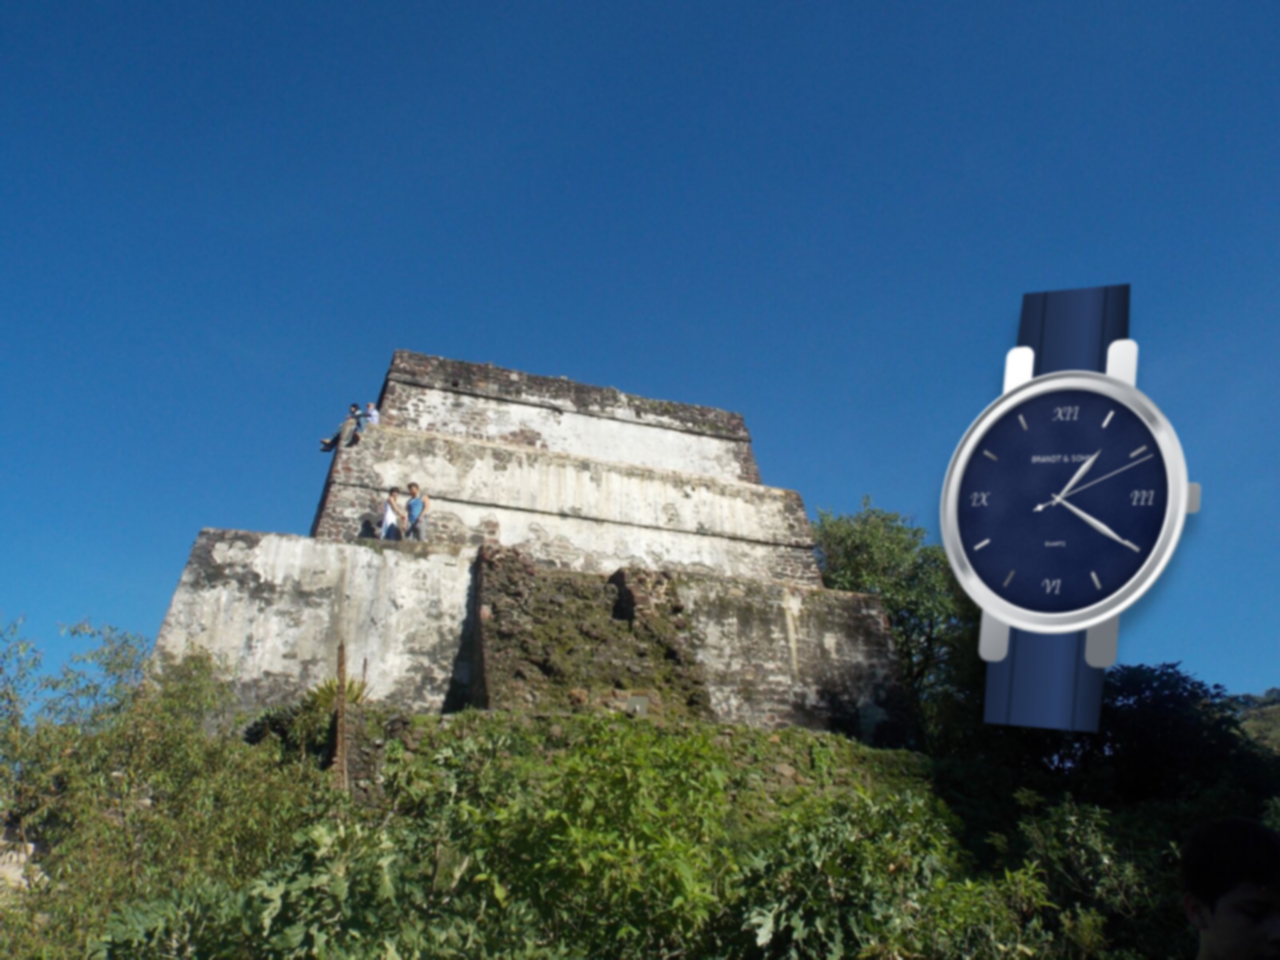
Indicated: 1,20,11
